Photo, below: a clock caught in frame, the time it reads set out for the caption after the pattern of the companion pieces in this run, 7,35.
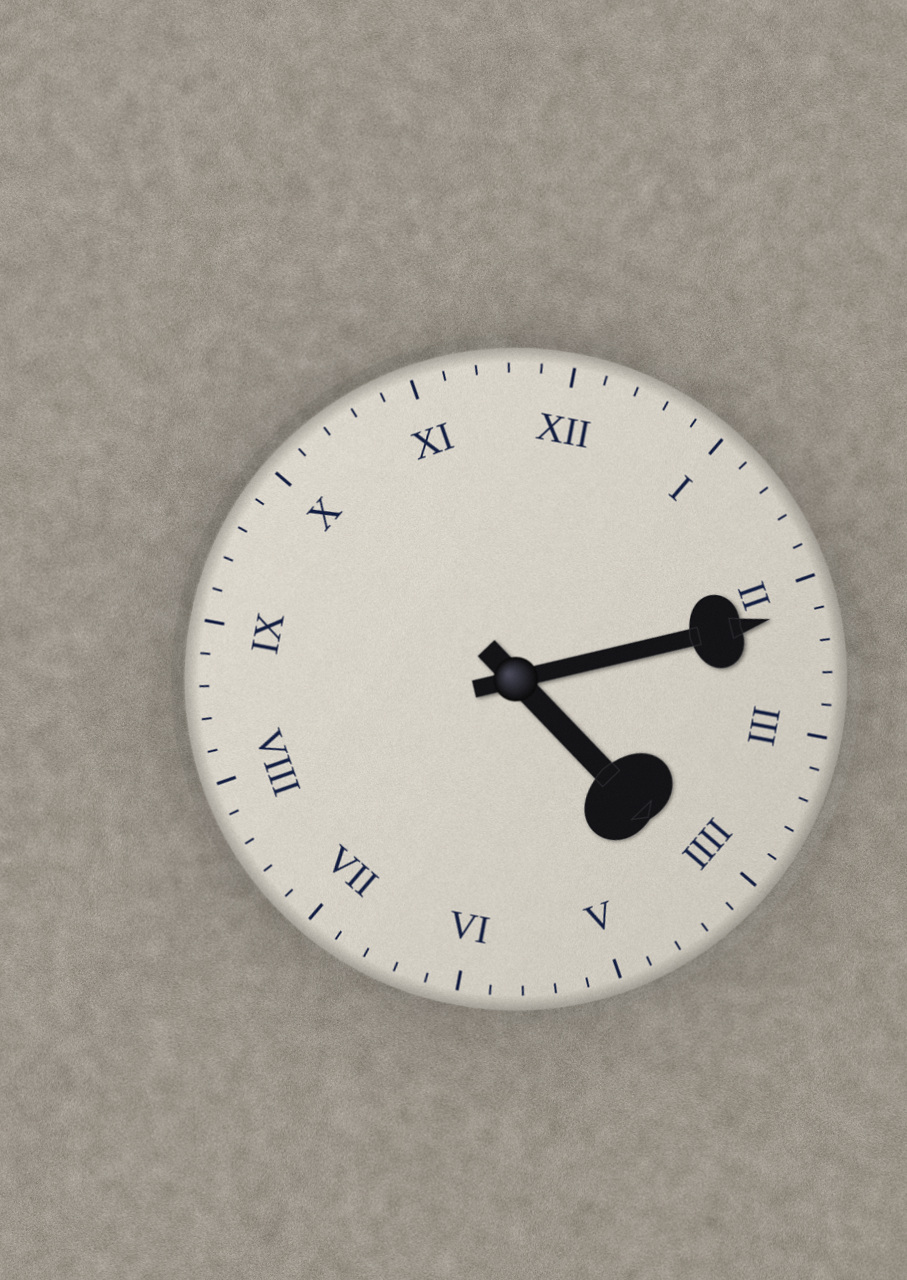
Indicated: 4,11
